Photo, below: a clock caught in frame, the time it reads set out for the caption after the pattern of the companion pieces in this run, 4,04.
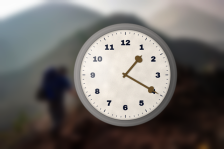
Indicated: 1,20
